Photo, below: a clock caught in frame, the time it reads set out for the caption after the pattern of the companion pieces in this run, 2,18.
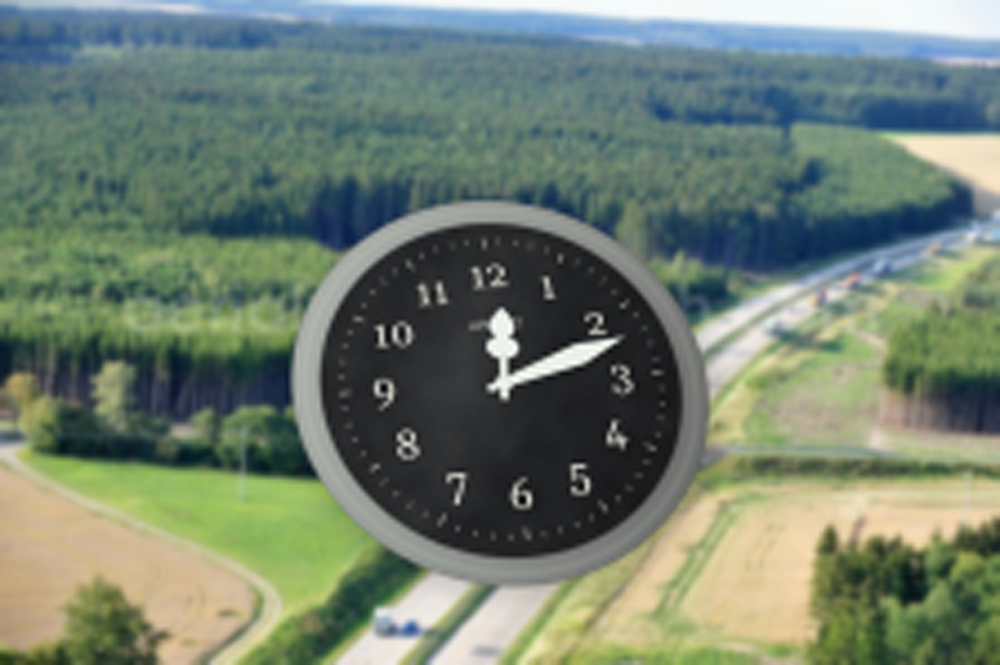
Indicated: 12,12
